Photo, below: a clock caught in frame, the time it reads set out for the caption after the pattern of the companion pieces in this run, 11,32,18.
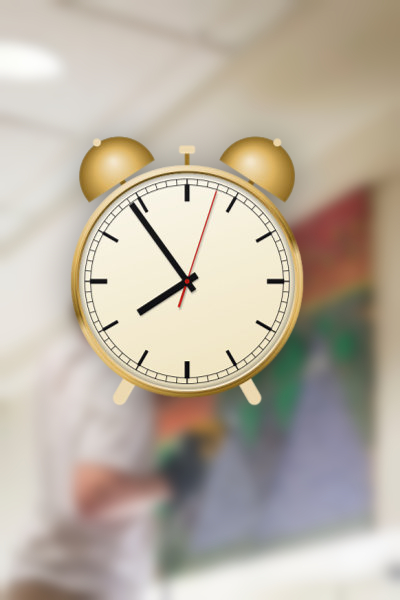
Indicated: 7,54,03
